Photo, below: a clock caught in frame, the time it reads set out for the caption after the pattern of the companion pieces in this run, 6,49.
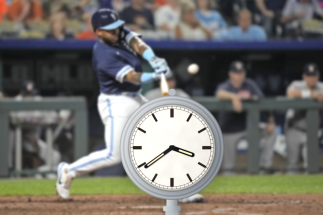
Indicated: 3,39
